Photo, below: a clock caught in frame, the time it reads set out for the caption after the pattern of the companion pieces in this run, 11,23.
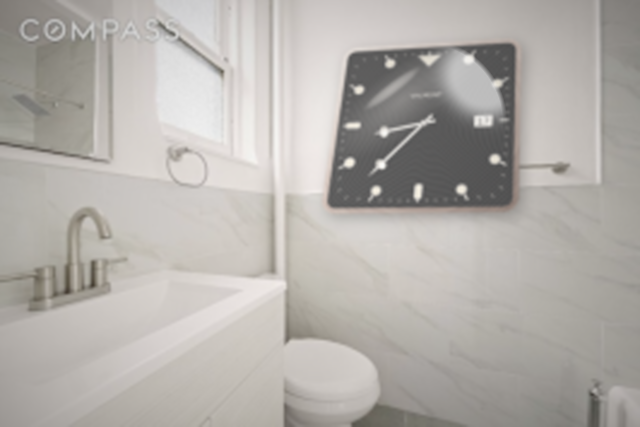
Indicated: 8,37
